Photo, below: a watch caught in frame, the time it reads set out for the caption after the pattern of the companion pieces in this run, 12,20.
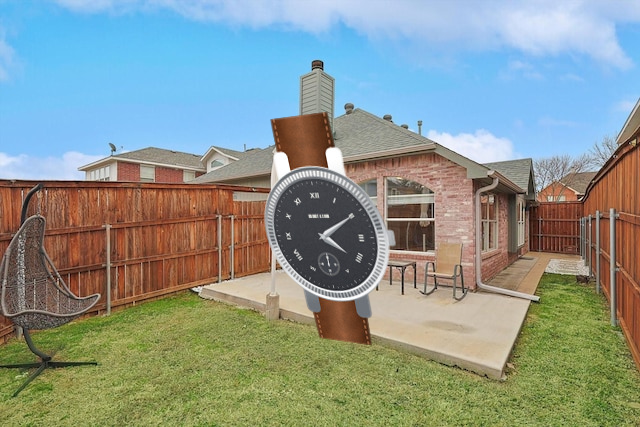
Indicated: 4,10
